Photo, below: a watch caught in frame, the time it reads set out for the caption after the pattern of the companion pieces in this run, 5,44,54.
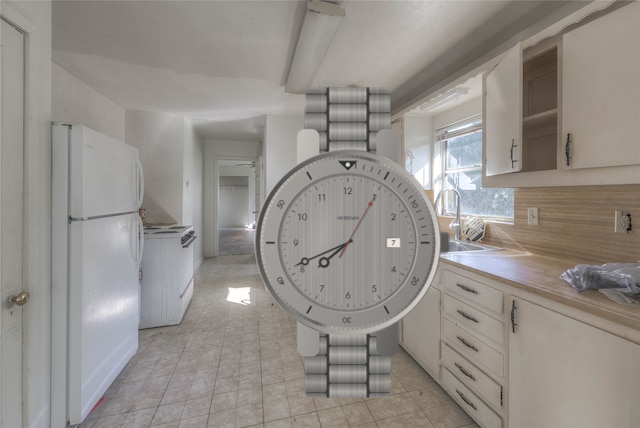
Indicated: 7,41,05
